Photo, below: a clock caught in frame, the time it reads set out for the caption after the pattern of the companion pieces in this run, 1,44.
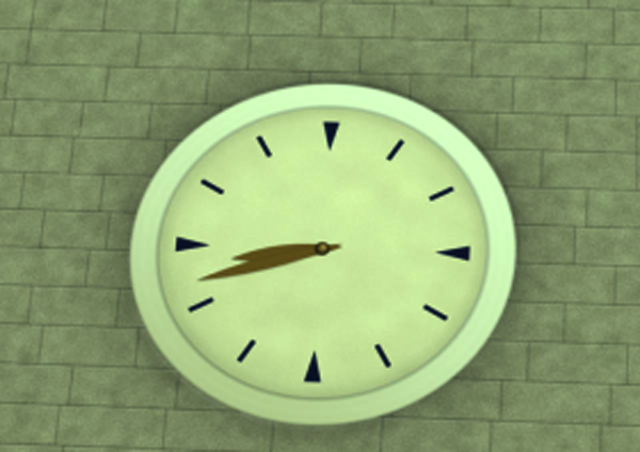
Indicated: 8,42
